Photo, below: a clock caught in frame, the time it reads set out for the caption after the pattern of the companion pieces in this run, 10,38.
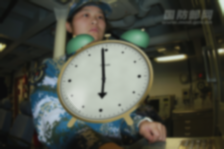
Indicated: 5,59
